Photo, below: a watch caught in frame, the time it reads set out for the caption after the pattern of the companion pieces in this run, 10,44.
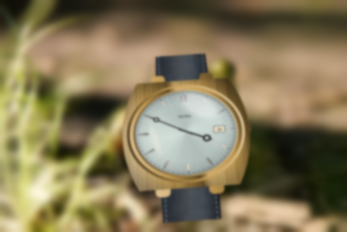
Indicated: 3,50
